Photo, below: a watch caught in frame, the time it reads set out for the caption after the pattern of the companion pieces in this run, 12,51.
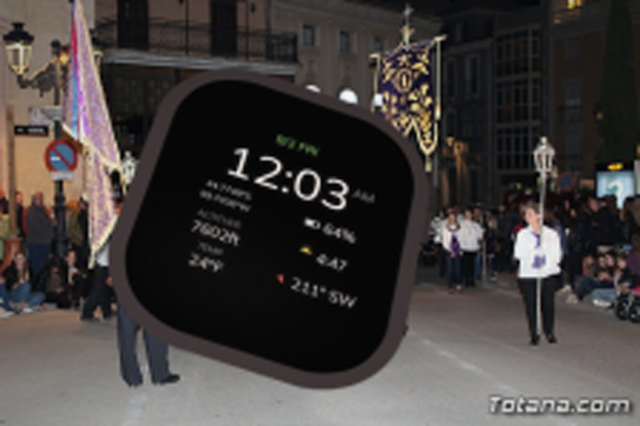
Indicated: 12,03
